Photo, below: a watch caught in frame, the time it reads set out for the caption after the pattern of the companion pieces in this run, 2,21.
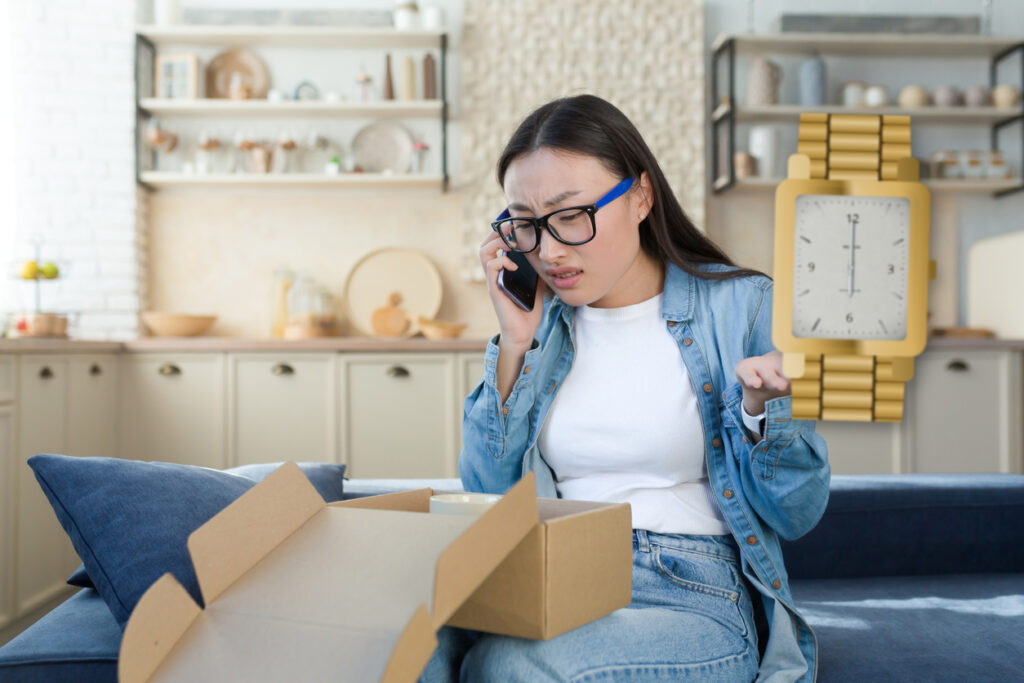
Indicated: 6,00
